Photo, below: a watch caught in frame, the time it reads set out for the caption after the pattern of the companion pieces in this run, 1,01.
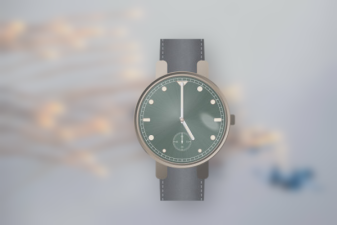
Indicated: 5,00
